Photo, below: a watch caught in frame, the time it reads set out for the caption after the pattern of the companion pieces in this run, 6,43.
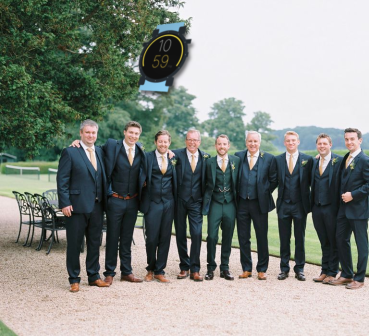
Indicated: 10,59
